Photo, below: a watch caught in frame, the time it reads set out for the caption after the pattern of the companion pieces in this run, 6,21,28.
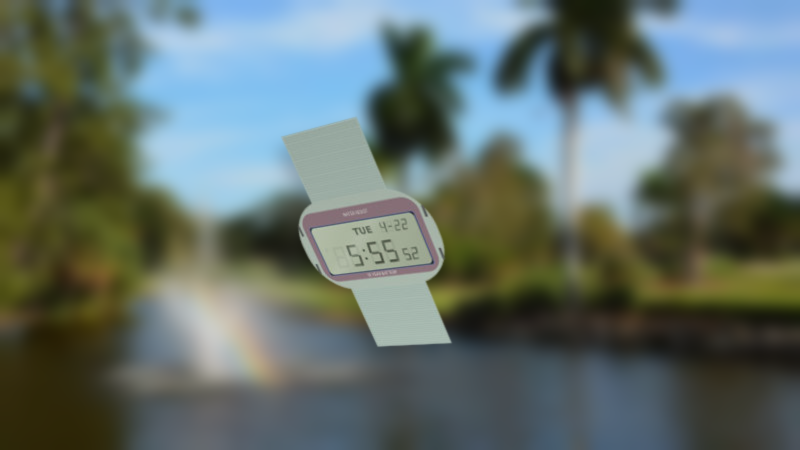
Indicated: 5,55,52
